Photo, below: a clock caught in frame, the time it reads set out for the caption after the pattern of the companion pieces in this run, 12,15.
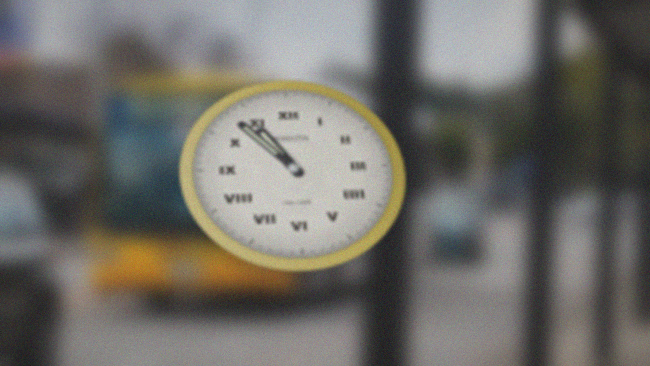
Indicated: 10,53
